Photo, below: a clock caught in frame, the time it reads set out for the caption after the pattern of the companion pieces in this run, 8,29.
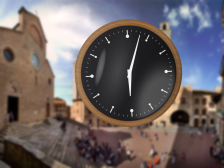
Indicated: 6,03
